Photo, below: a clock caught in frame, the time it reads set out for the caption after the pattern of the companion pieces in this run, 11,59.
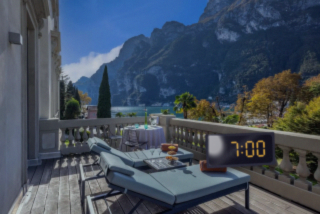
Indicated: 7,00
